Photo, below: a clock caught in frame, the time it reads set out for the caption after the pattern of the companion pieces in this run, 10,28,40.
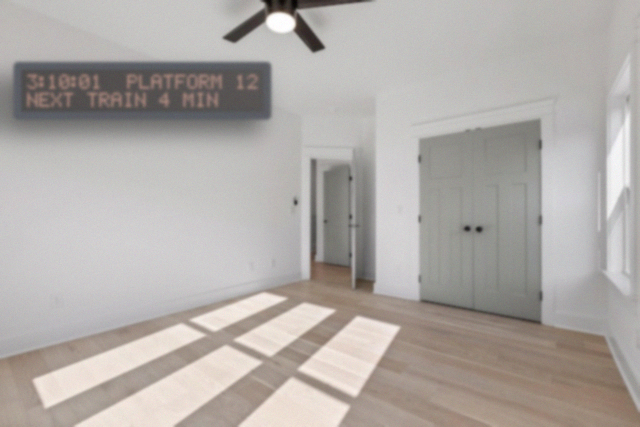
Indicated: 3,10,01
